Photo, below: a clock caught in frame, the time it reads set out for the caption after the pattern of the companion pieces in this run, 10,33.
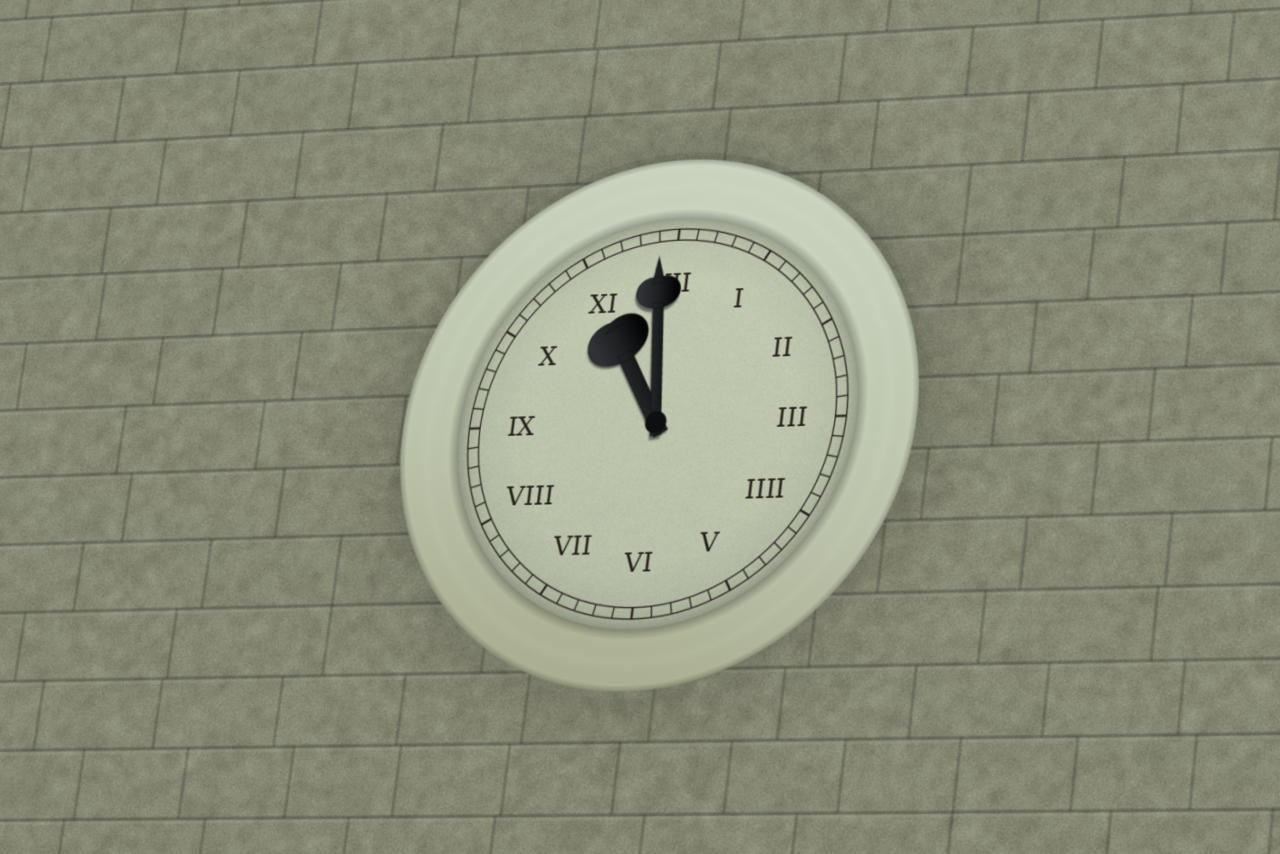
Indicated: 10,59
